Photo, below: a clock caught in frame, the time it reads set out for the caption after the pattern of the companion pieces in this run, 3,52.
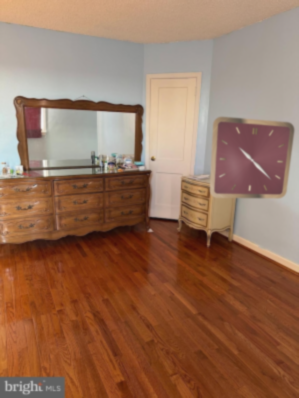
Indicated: 10,22
